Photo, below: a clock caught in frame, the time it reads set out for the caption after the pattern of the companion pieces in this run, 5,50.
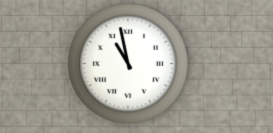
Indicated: 10,58
